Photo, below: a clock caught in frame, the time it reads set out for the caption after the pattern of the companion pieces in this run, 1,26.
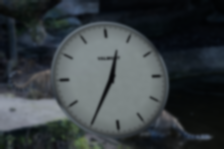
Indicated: 12,35
